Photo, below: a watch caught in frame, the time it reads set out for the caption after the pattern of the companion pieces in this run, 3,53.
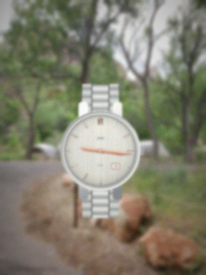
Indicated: 9,16
